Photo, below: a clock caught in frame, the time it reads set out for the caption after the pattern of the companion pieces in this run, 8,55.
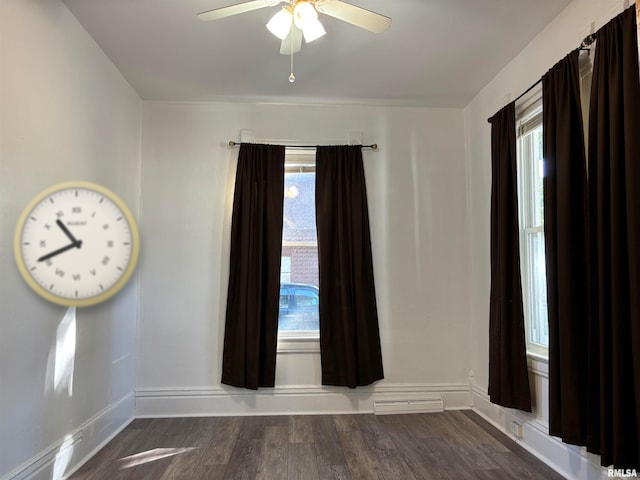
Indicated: 10,41
